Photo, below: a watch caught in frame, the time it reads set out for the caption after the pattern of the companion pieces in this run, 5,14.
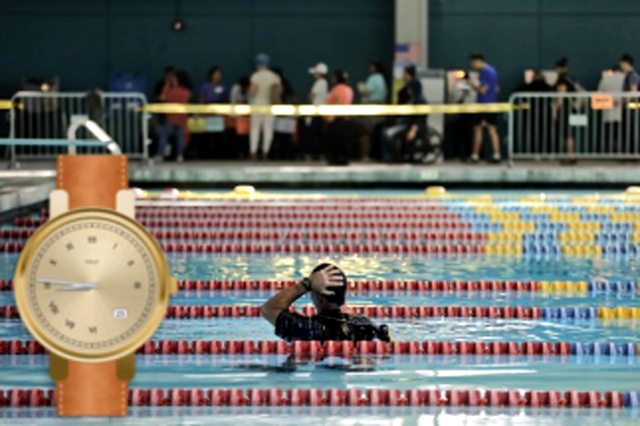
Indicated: 8,46
